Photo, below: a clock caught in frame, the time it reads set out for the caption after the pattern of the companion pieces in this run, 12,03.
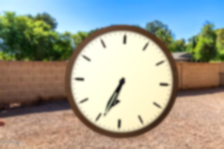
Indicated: 6,34
